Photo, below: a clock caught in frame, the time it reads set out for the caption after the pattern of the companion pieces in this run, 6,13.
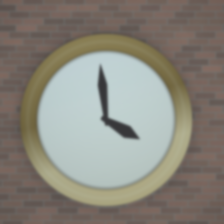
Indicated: 3,59
